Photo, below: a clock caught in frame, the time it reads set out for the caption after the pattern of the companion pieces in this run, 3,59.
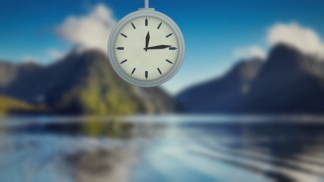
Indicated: 12,14
